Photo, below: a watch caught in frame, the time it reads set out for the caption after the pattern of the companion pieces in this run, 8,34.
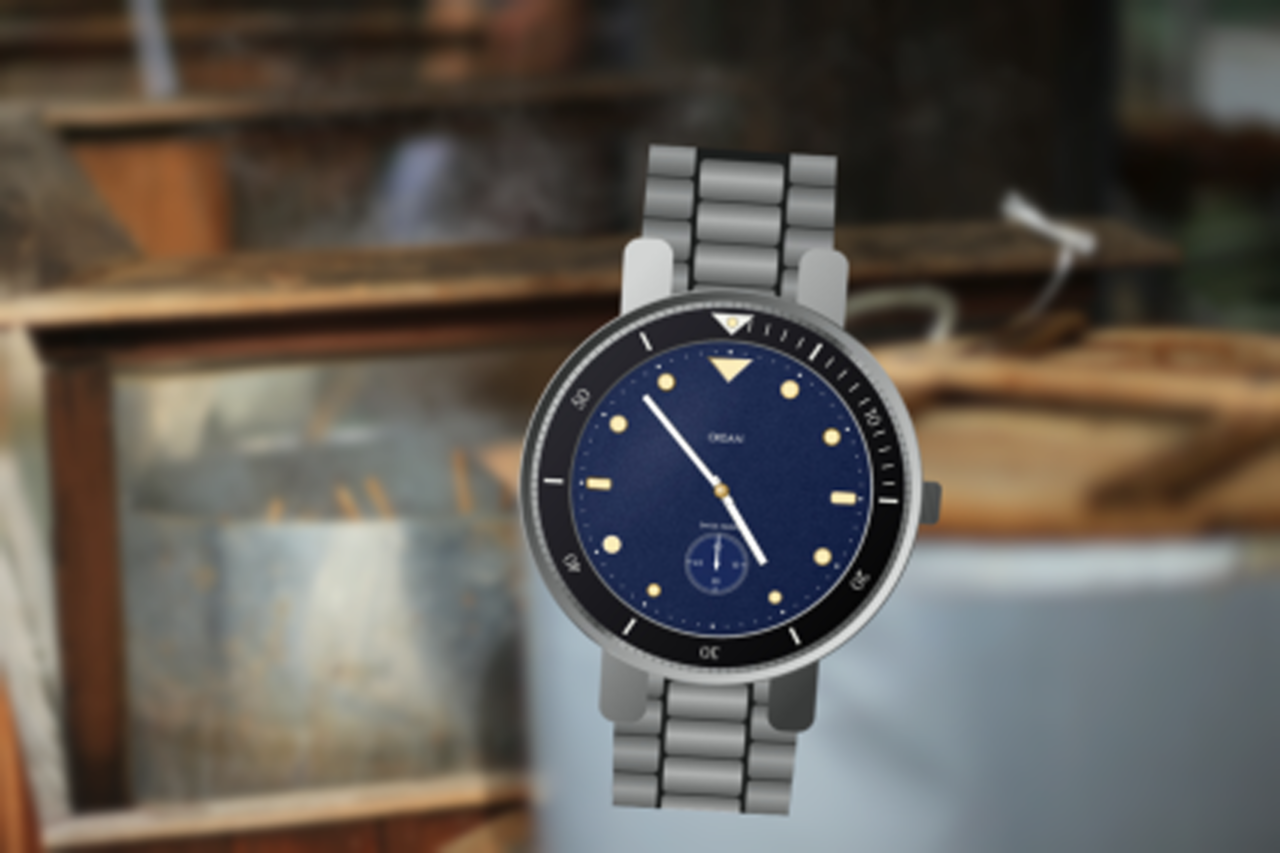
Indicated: 4,53
